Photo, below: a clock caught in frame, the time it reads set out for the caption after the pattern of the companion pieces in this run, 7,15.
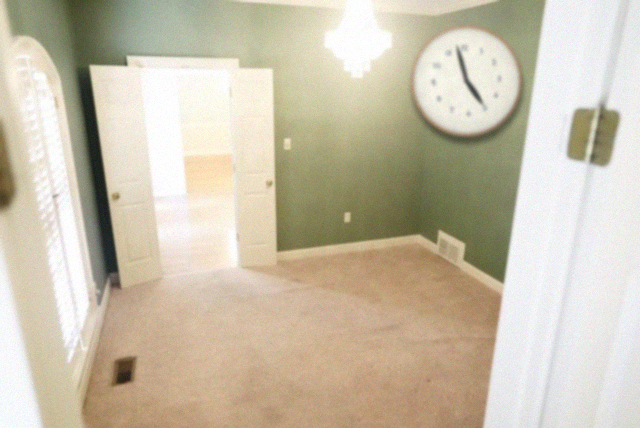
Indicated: 4,58
